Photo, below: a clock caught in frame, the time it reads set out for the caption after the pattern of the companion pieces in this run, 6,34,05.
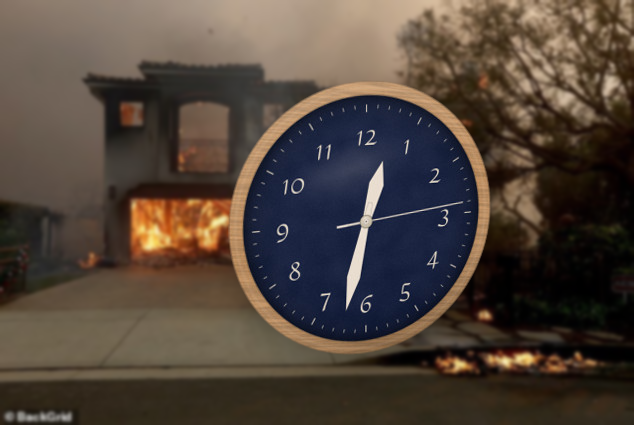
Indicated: 12,32,14
